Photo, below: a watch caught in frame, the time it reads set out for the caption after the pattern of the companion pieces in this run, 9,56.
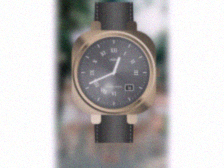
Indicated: 12,41
